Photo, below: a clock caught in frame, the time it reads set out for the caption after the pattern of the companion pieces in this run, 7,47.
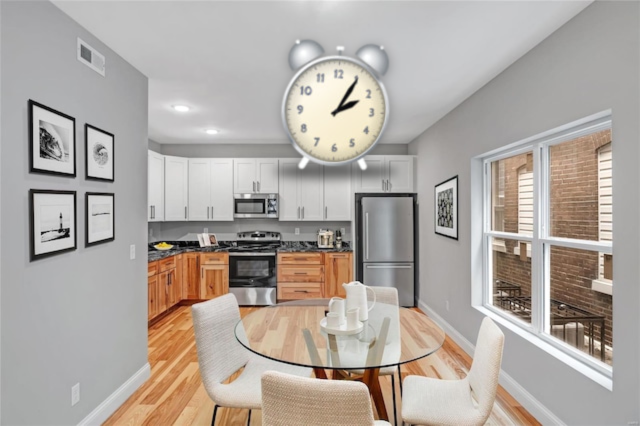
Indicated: 2,05
